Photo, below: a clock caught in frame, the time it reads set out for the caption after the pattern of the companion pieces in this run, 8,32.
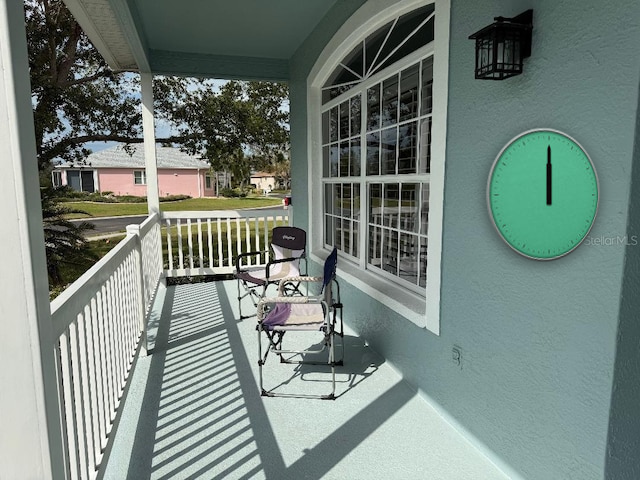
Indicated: 12,00
